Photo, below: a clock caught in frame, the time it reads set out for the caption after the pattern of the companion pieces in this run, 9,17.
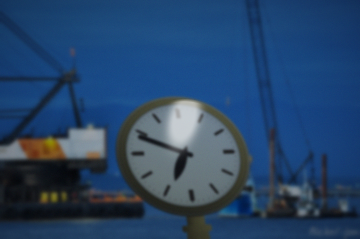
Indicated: 6,49
